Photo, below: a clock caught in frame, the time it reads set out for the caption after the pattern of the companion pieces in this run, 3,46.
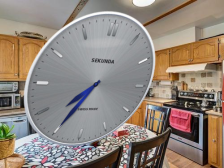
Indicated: 7,35
